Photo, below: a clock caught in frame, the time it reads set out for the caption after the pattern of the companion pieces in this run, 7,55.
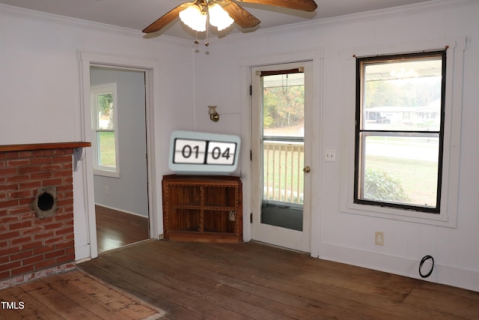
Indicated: 1,04
